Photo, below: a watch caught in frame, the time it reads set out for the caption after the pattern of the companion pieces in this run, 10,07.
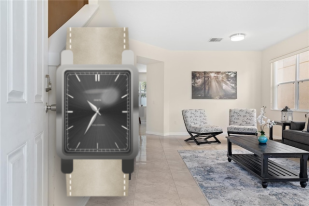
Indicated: 10,35
